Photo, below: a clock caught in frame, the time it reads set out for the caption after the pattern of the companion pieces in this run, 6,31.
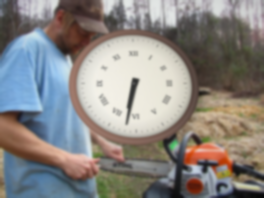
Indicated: 6,32
